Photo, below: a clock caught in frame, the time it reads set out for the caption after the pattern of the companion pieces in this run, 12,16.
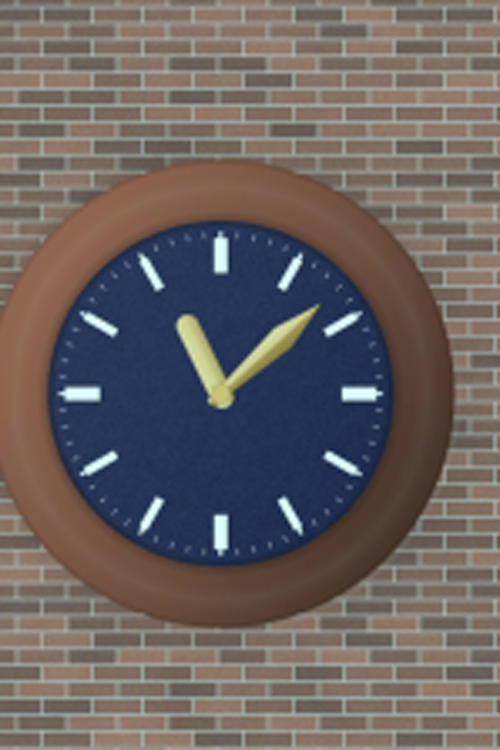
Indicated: 11,08
